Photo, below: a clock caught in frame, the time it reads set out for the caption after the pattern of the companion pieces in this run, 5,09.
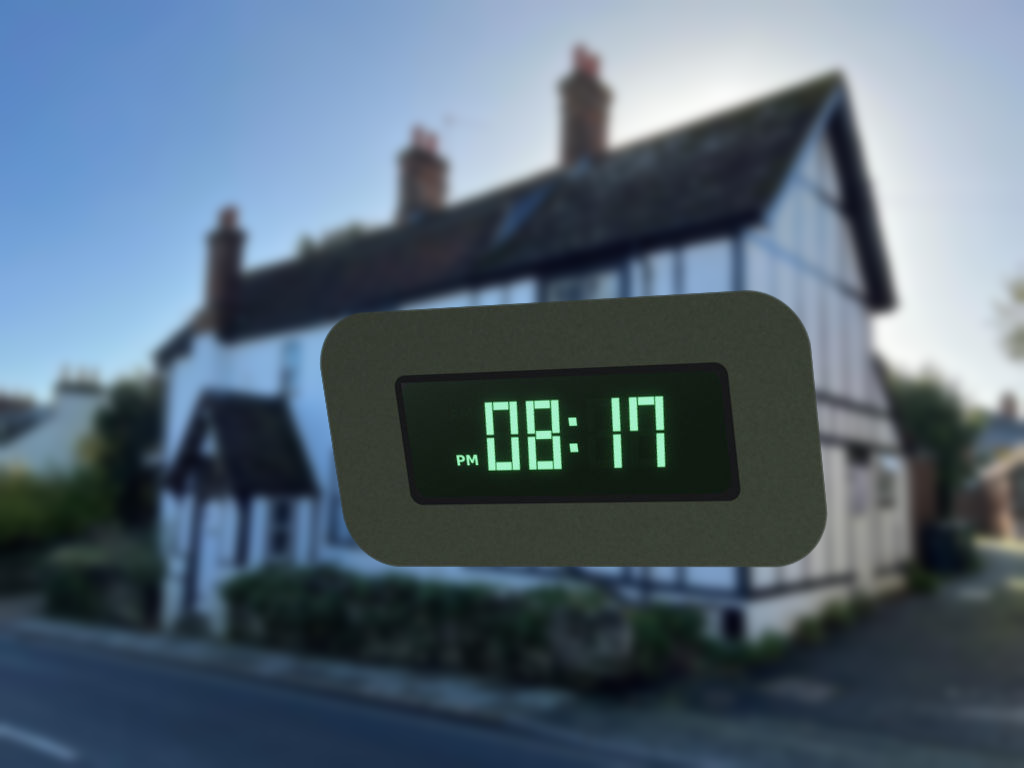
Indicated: 8,17
